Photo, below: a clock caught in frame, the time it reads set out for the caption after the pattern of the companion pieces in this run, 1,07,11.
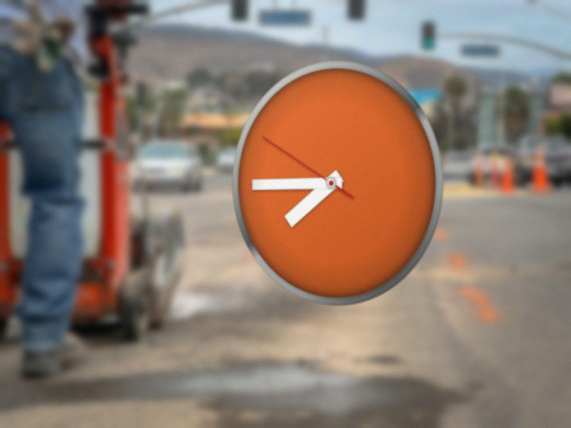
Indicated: 7,44,50
